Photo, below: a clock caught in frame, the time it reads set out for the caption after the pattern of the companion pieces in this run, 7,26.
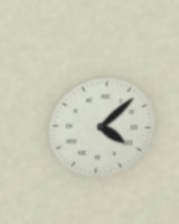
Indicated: 4,07
